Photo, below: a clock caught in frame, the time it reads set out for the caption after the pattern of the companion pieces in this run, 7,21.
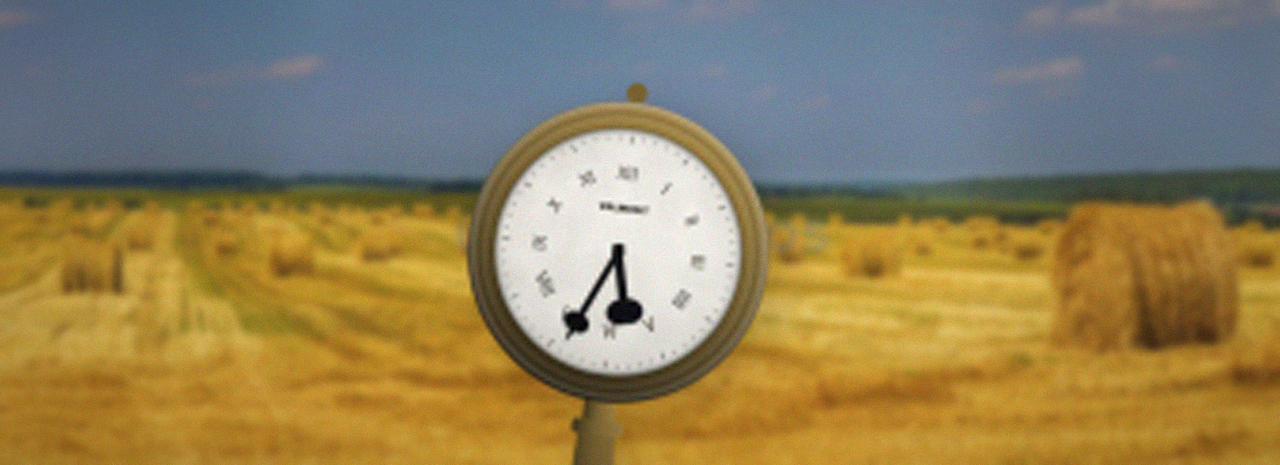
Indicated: 5,34
